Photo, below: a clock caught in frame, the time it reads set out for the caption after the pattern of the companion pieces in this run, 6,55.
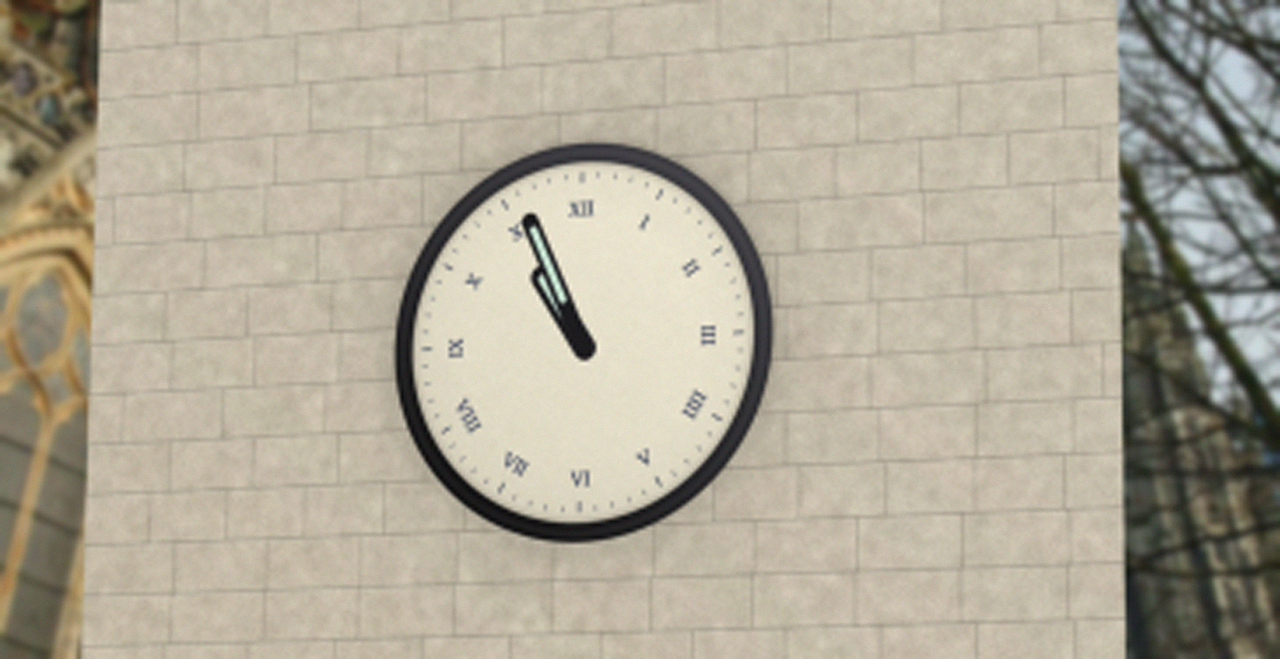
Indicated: 10,56
